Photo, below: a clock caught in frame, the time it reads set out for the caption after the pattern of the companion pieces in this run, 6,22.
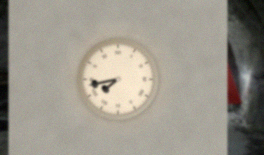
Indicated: 7,43
